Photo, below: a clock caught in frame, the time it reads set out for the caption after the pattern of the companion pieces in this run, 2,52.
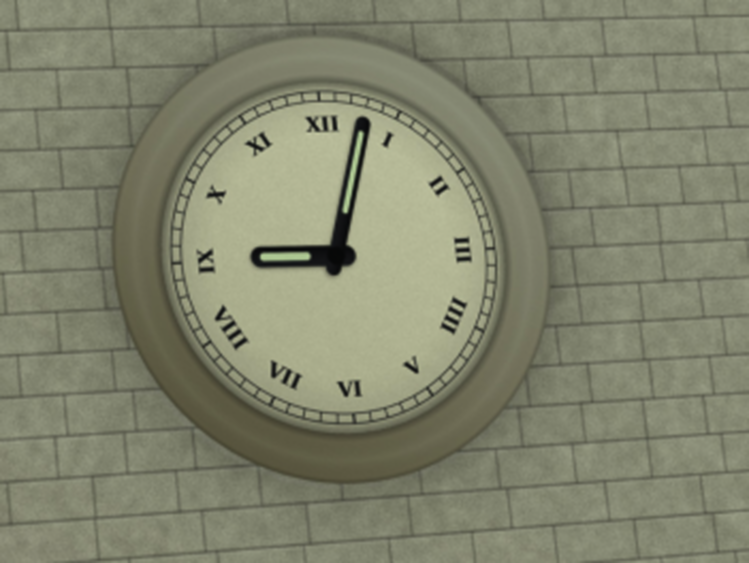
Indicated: 9,03
